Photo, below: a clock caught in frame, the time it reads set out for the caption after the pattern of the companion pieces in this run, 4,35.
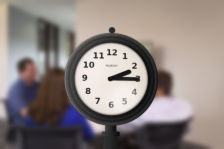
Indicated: 2,15
